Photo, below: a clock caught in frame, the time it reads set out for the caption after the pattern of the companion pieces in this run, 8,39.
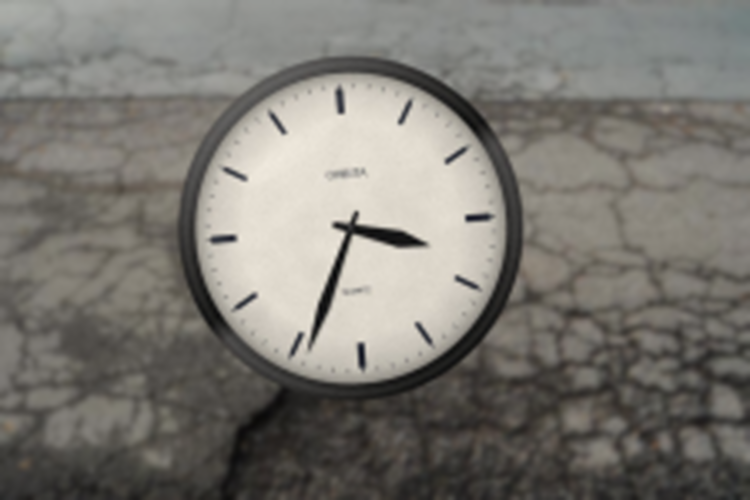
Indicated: 3,34
